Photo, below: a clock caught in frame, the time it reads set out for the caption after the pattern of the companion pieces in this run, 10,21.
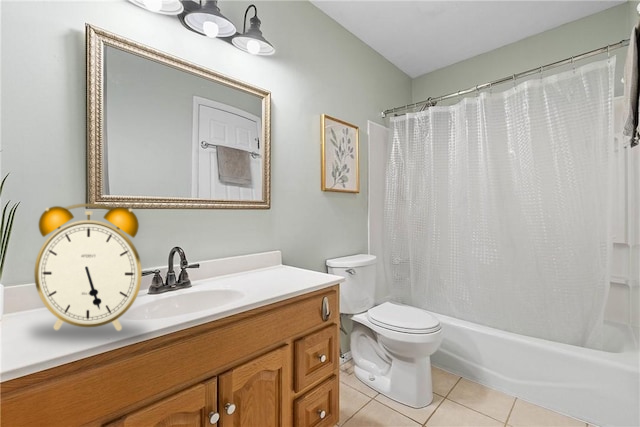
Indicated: 5,27
